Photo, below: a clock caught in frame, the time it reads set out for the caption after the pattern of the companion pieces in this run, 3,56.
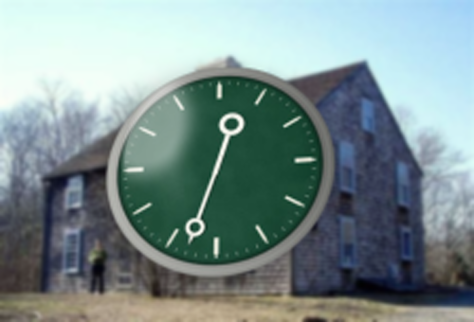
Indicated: 12,33
